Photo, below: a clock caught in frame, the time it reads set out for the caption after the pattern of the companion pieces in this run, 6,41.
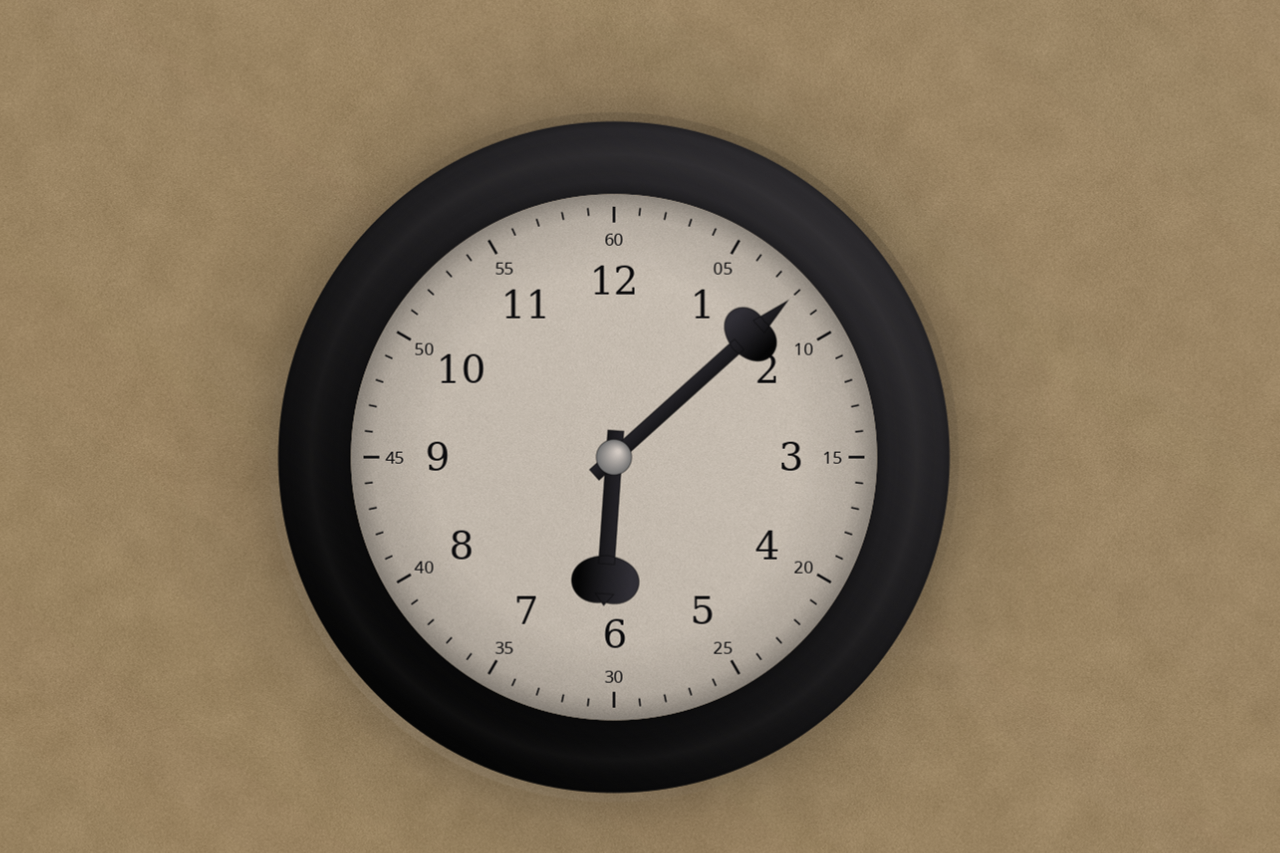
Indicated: 6,08
